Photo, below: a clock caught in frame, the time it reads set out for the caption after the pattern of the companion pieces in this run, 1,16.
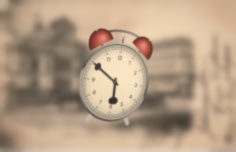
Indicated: 5,50
